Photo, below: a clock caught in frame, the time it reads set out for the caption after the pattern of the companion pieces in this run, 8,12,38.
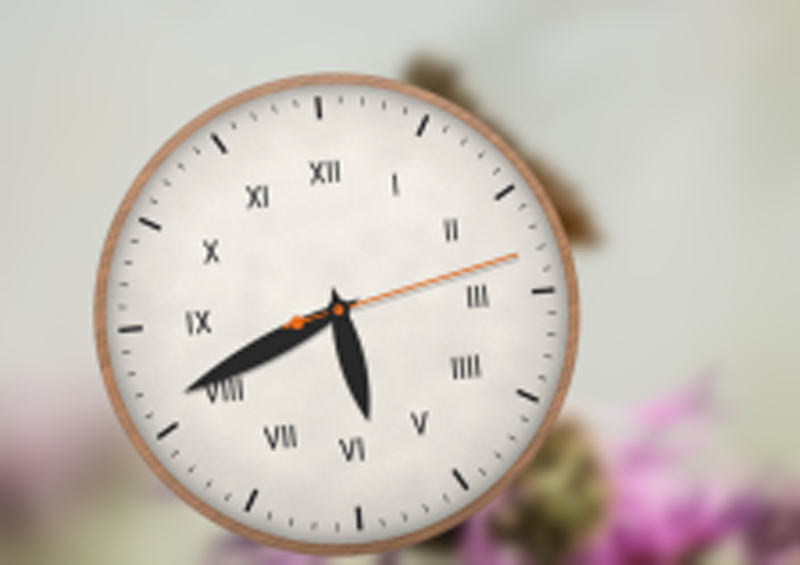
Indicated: 5,41,13
